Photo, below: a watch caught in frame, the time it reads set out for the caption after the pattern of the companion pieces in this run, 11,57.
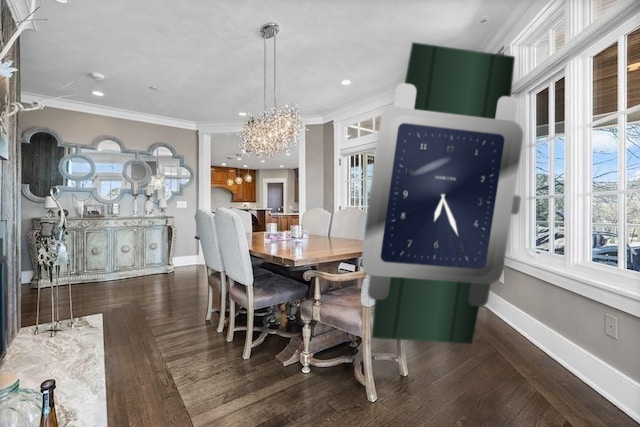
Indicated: 6,25
